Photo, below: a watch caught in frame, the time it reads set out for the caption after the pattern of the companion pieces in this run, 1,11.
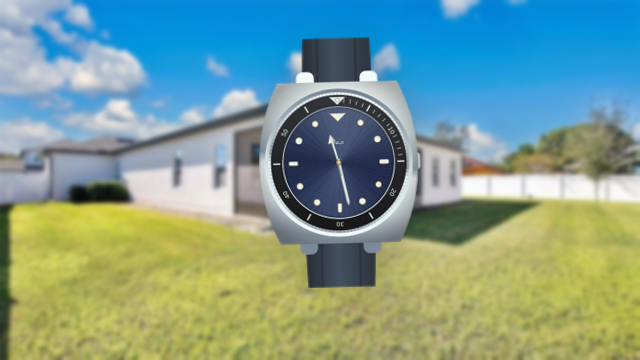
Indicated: 11,28
